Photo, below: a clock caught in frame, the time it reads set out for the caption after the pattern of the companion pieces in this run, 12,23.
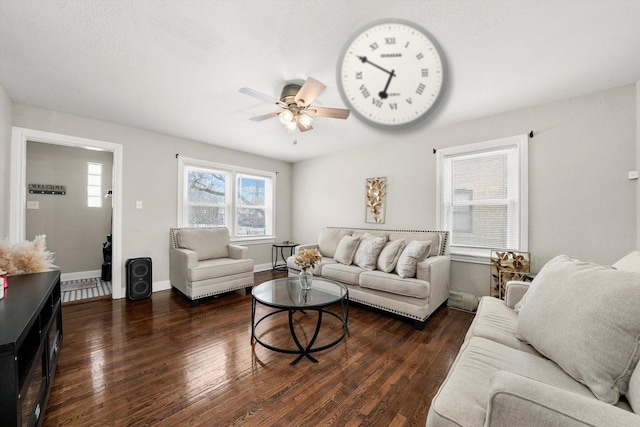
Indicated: 6,50
